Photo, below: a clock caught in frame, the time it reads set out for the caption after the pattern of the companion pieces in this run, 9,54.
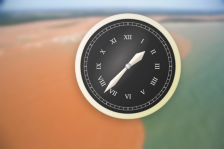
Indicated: 1,37
